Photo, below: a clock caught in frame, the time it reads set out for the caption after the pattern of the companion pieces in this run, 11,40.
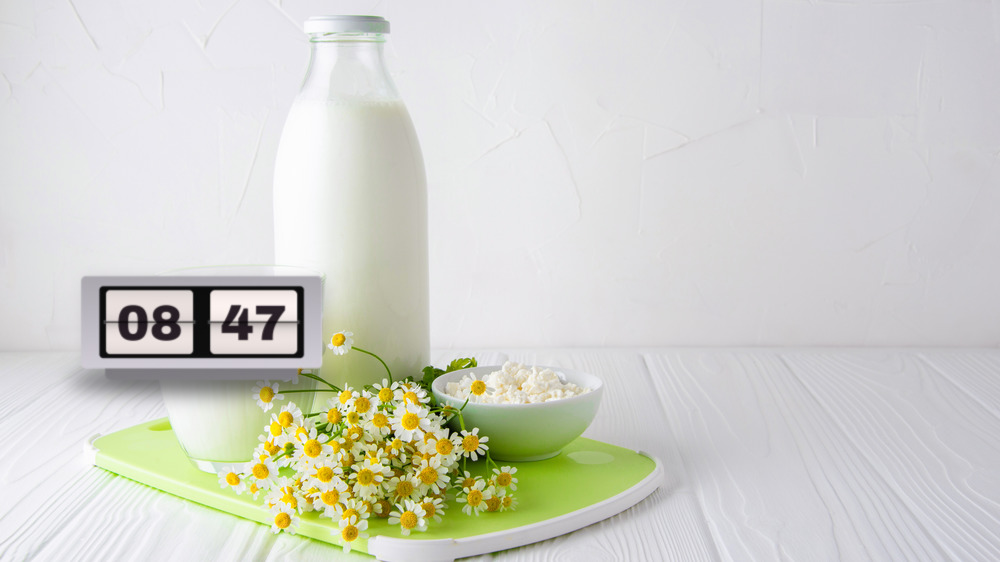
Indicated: 8,47
